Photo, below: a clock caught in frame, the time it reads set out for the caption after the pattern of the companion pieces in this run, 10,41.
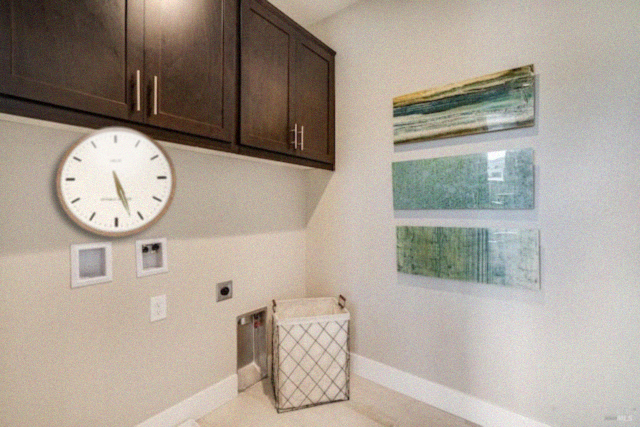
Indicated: 5,27
